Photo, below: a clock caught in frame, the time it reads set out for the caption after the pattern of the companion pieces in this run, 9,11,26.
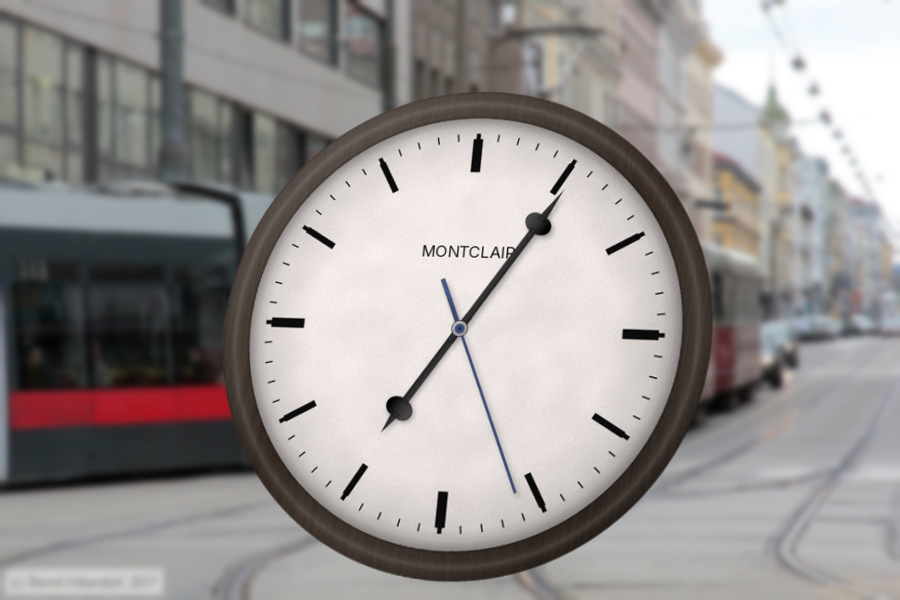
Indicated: 7,05,26
